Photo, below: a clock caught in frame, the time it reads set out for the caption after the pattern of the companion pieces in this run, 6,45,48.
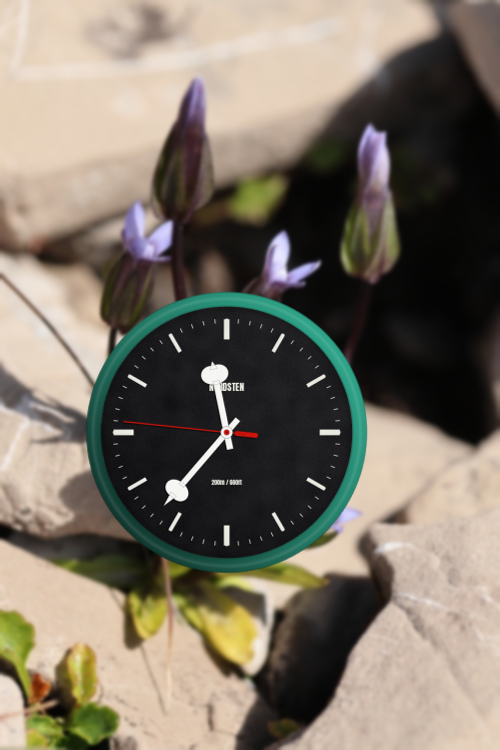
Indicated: 11,36,46
